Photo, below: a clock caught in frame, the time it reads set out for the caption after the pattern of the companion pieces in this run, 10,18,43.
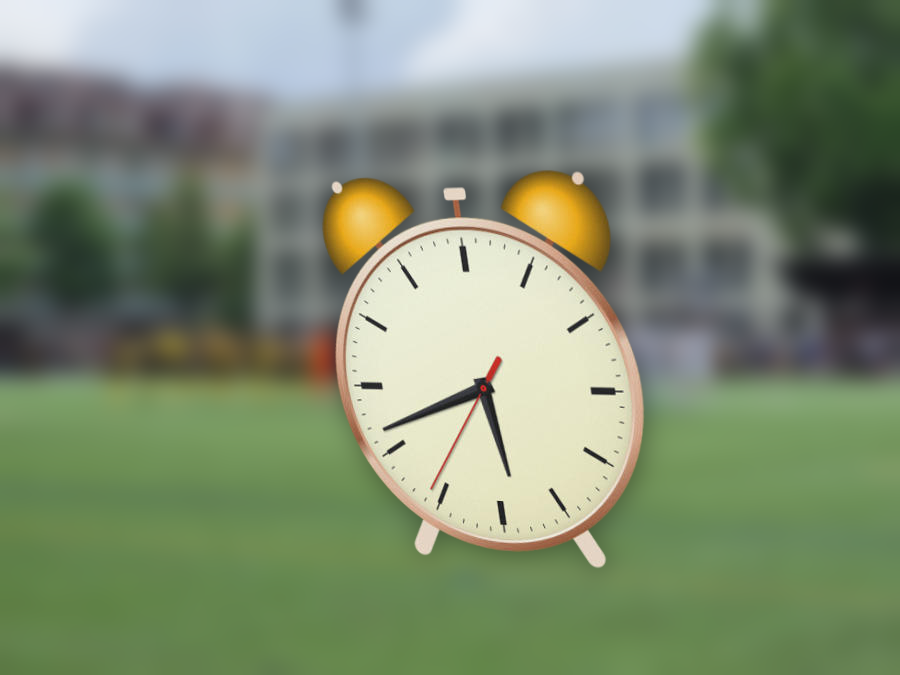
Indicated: 5,41,36
